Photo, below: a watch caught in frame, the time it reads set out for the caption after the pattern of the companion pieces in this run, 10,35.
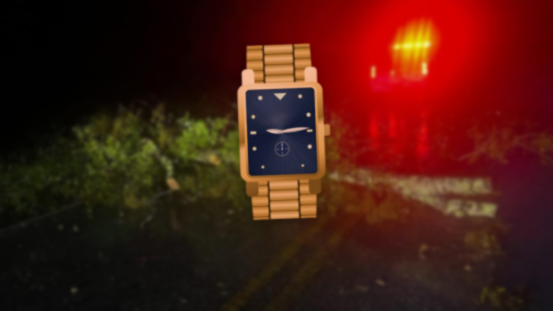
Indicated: 9,14
